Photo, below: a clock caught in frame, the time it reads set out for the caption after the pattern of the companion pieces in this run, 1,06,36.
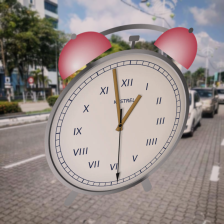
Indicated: 12,57,29
